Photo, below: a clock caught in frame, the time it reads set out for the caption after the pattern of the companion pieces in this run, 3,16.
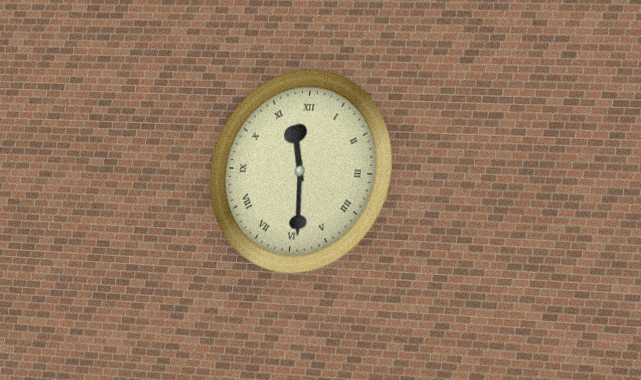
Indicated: 11,29
